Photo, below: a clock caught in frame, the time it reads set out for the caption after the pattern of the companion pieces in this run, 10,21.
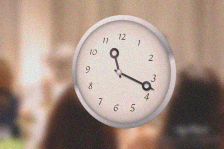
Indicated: 11,18
